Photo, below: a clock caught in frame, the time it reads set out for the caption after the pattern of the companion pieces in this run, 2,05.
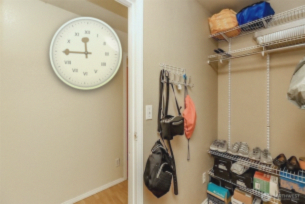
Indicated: 11,45
